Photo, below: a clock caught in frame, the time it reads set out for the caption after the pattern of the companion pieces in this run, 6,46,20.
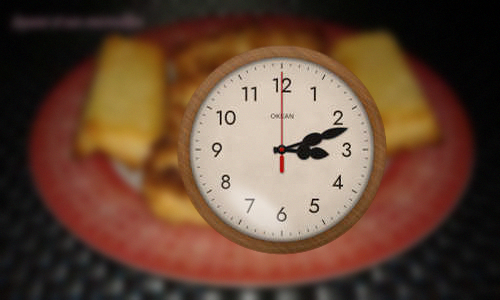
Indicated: 3,12,00
